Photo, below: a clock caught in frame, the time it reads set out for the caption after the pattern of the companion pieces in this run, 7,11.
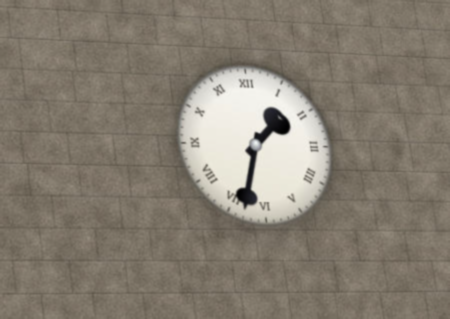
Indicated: 1,33
